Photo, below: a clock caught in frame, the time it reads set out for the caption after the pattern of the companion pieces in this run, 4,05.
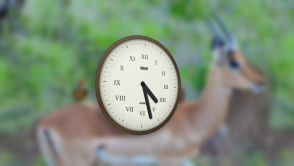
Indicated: 4,27
